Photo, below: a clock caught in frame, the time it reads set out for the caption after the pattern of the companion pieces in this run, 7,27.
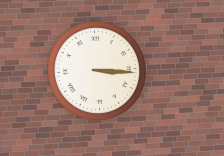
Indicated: 3,16
